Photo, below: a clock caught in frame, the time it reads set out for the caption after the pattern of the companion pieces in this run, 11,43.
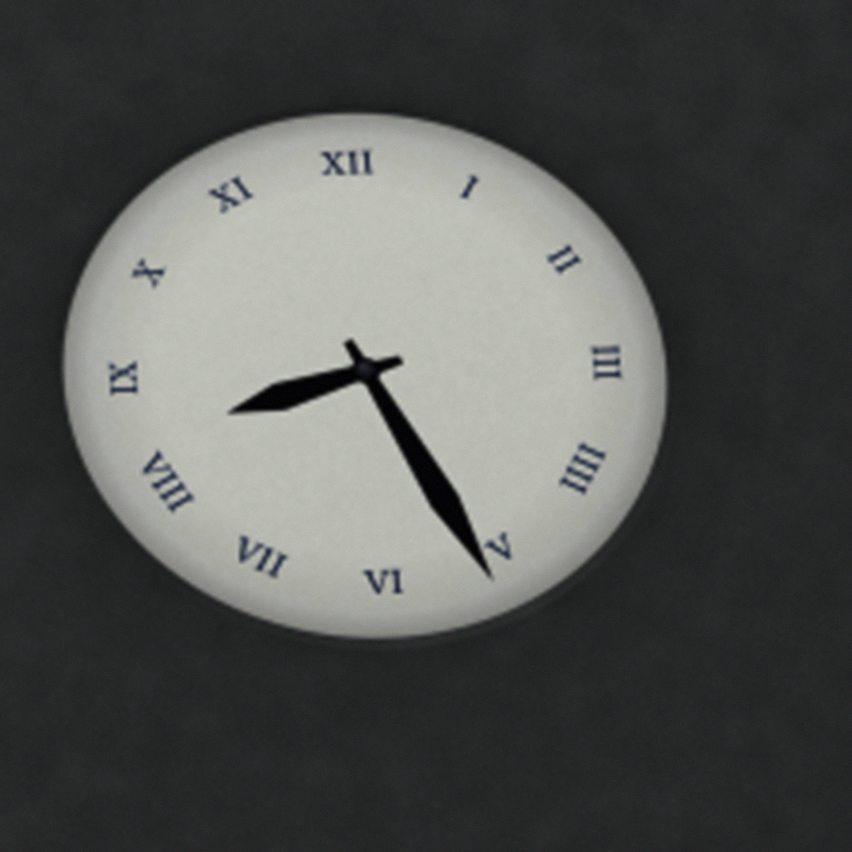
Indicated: 8,26
